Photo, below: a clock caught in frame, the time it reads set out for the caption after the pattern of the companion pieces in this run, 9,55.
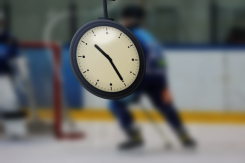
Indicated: 10,25
